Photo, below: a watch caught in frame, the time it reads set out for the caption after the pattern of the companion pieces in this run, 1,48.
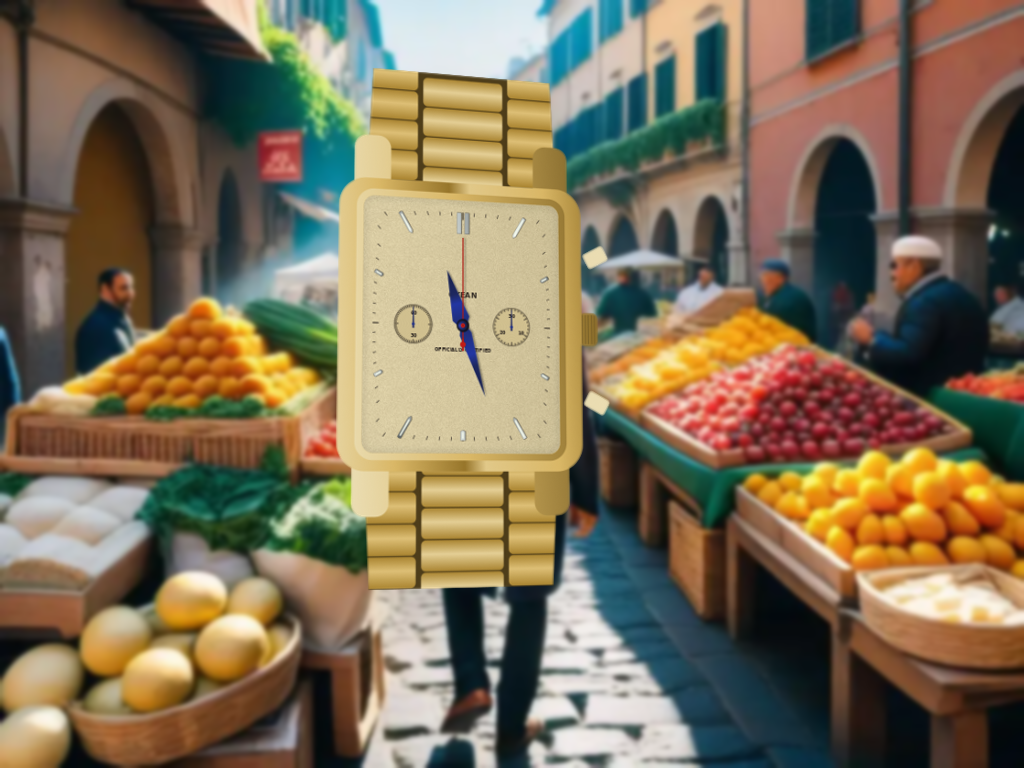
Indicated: 11,27
